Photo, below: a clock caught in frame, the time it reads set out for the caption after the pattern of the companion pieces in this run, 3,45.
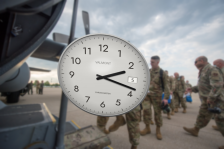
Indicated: 2,18
